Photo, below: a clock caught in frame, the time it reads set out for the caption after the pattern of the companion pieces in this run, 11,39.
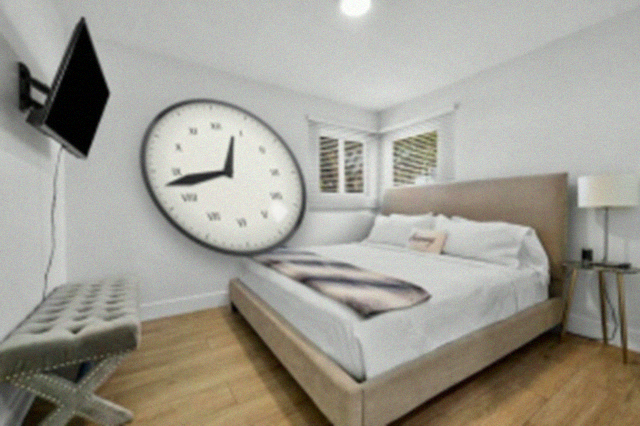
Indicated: 12,43
